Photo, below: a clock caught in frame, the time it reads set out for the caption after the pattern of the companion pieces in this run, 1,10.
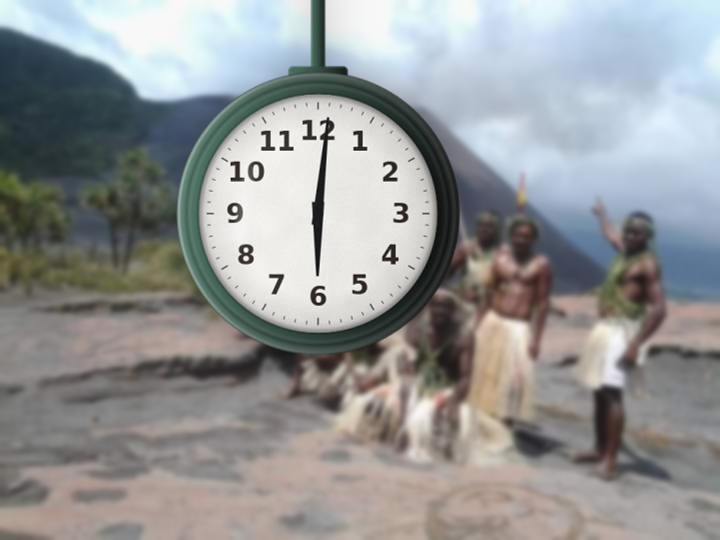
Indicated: 6,01
